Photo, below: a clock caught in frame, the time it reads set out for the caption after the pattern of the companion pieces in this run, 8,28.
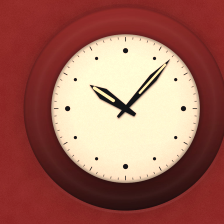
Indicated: 10,07
